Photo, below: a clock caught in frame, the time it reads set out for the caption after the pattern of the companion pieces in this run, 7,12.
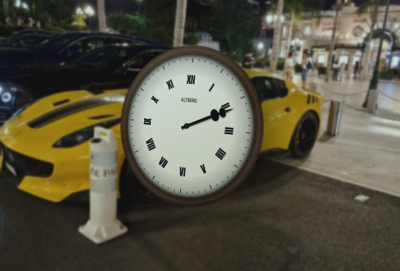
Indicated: 2,11
